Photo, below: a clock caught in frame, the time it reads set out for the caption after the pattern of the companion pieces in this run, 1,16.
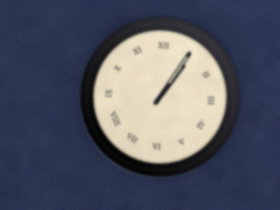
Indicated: 1,05
